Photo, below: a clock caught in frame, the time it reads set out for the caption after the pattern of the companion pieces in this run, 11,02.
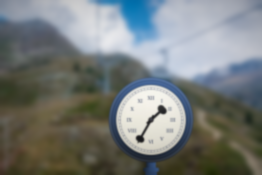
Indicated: 1,35
